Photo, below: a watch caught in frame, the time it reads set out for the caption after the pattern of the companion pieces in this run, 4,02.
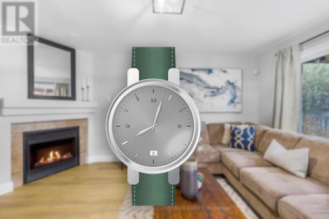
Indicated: 8,03
